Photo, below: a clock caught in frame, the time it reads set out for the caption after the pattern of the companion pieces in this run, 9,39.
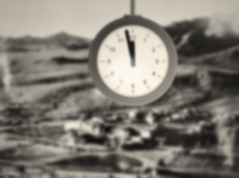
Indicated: 11,58
